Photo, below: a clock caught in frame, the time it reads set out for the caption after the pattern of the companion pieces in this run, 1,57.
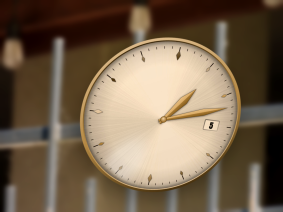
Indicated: 1,12
